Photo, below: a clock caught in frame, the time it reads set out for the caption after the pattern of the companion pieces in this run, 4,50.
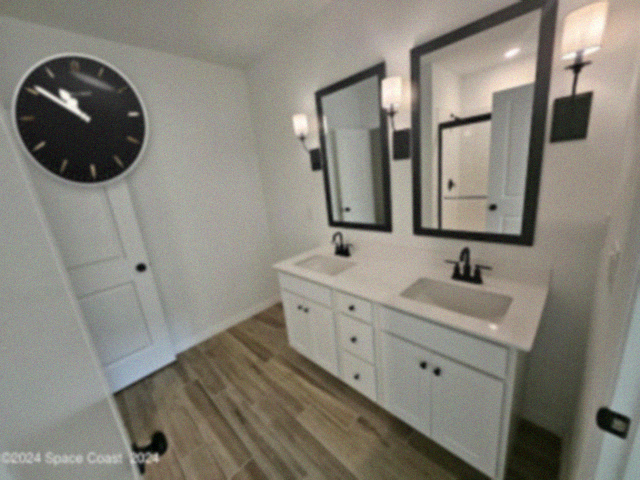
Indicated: 10,51
